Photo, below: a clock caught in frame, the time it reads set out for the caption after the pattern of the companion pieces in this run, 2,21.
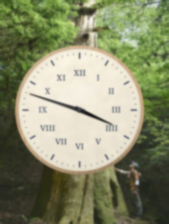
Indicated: 3,48
